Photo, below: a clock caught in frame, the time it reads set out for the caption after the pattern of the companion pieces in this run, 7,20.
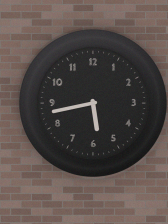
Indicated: 5,43
